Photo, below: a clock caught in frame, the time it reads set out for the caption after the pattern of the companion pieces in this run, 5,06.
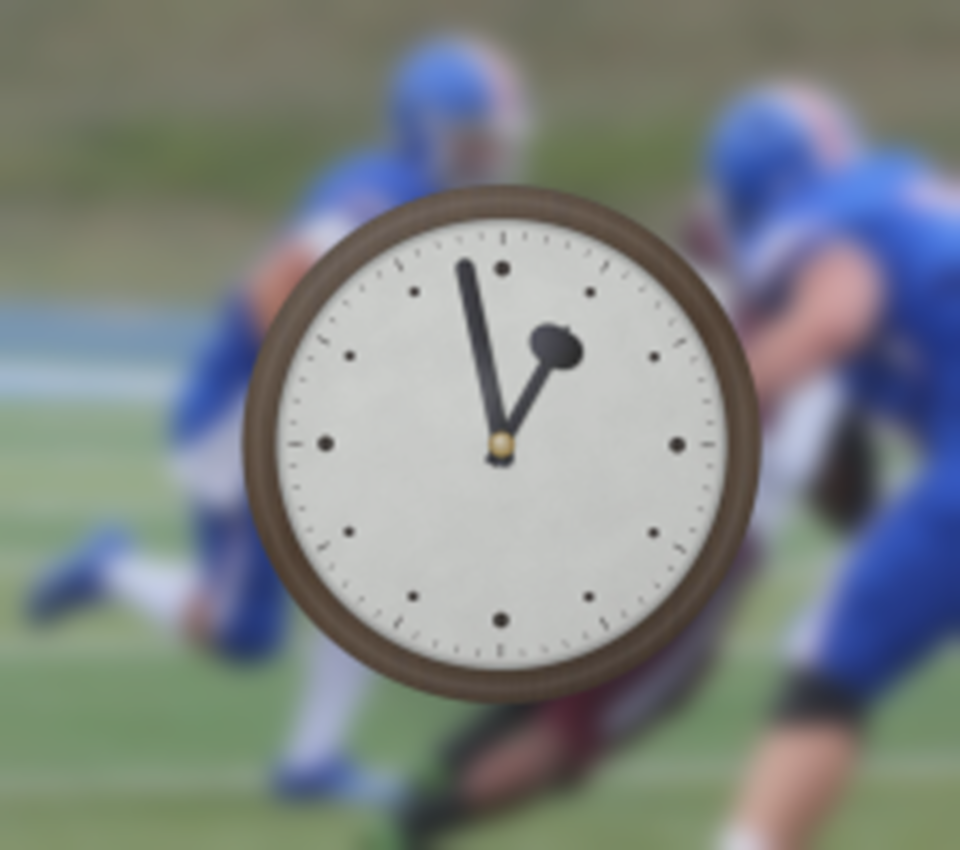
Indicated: 12,58
